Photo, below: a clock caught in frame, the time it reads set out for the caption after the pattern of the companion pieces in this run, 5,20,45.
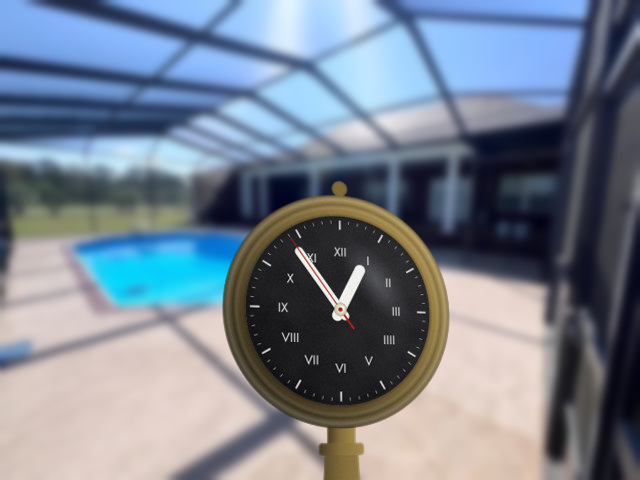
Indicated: 12,53,54
